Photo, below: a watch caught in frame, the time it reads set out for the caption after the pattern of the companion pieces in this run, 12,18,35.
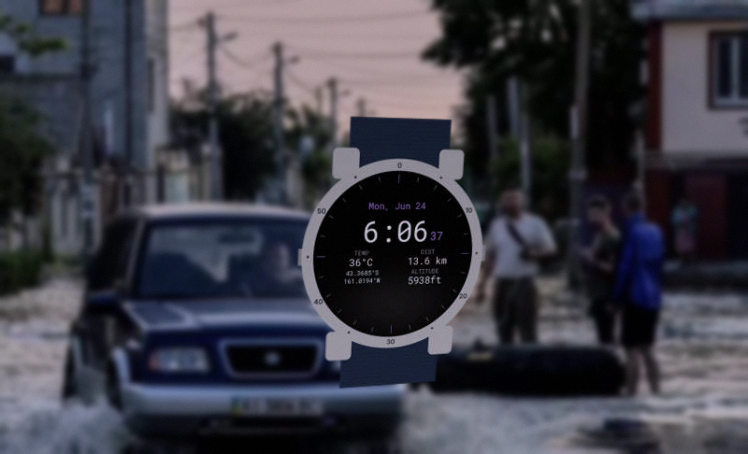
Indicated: 6,06,37
